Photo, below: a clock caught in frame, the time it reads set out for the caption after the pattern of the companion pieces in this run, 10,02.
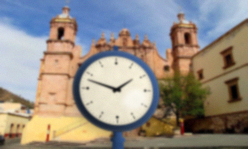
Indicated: 1,48
